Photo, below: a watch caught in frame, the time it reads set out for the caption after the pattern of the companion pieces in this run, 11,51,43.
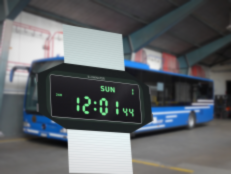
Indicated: 12,01,44
